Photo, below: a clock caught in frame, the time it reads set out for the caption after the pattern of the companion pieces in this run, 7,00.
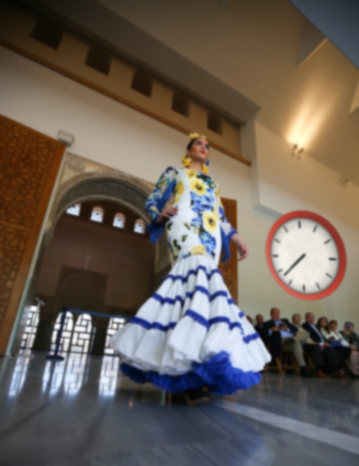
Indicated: 7,38
